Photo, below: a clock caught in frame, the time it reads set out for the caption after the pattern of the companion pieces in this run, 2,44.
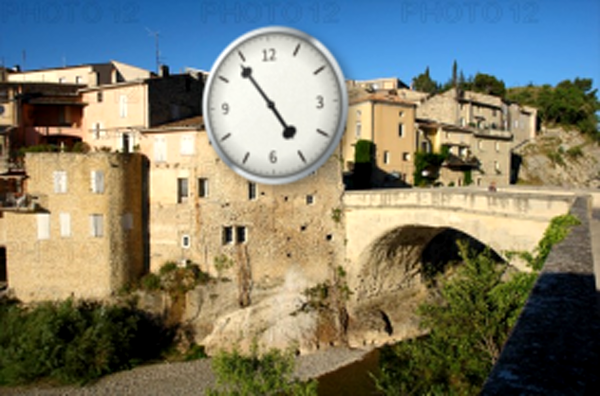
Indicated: 4,54
